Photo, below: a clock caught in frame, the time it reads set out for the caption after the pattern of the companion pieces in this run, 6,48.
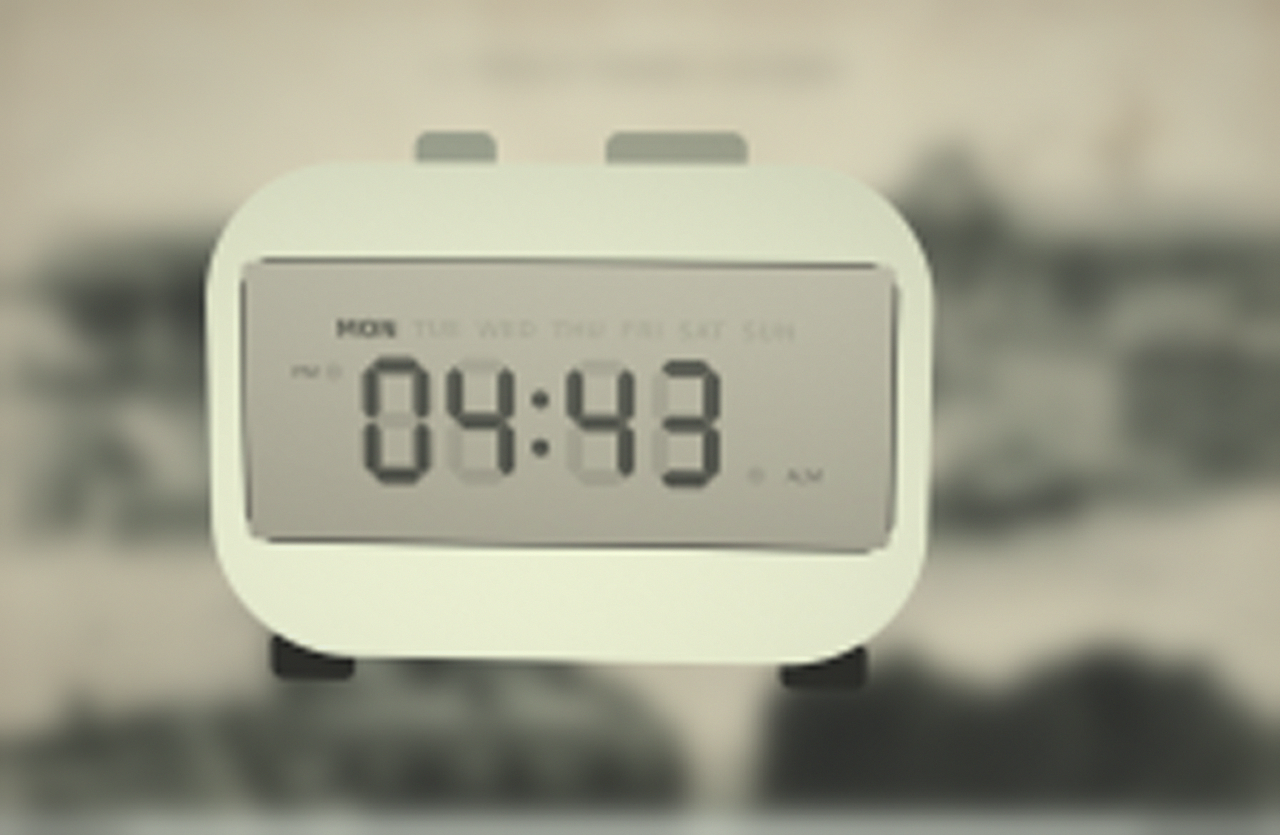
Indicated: 4,43
